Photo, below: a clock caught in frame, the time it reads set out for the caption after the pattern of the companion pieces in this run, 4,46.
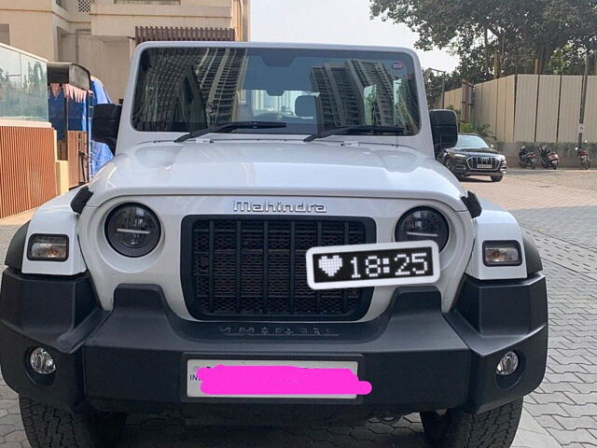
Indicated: 18,25
